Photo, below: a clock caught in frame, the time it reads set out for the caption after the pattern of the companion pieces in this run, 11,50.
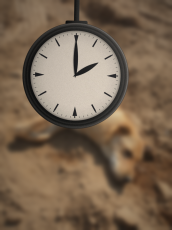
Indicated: 2,00
